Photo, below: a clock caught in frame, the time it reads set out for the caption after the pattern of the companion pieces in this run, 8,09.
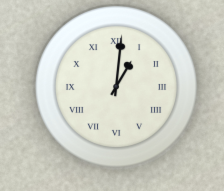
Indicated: 1,01
